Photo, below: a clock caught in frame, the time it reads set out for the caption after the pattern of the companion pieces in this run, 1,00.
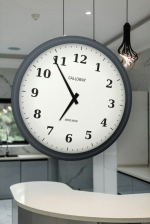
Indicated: 6,54
